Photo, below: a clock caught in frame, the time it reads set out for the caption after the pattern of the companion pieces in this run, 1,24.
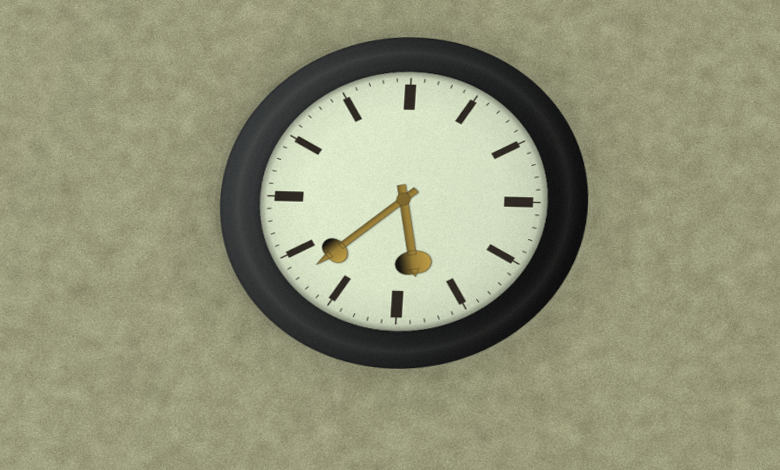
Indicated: 5,38
